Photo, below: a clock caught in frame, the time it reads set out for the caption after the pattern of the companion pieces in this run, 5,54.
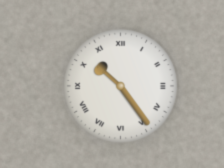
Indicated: 10,24
